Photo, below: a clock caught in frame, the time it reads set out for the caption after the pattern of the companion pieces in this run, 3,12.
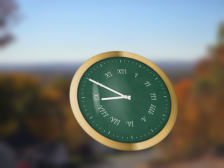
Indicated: 8,50
